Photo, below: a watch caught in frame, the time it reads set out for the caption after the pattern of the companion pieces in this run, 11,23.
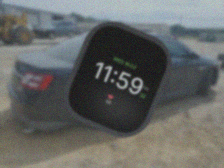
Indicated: 11,59
